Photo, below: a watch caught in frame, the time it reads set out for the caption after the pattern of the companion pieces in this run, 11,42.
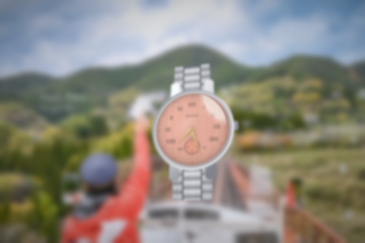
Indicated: 7,27
